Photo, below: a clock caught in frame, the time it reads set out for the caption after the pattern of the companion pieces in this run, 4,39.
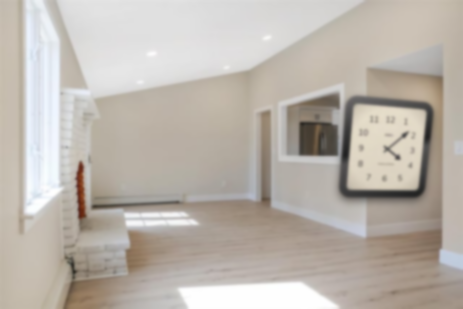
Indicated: 4,08
